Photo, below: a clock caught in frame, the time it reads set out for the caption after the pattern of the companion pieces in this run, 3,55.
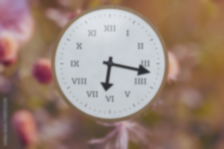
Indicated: 6,17
